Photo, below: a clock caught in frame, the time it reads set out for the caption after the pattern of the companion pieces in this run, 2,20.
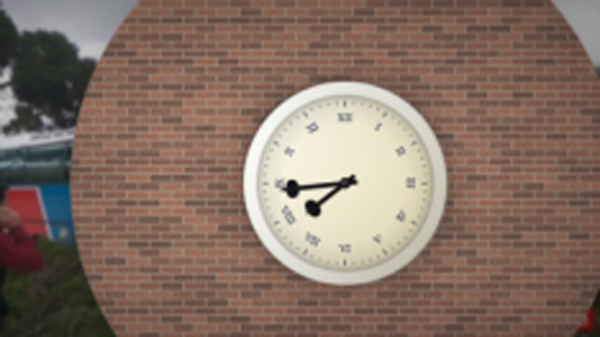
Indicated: 7,44
